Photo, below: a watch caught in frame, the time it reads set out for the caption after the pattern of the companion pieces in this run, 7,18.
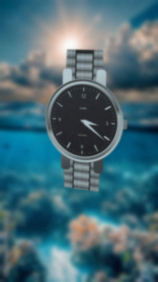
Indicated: 3,21
